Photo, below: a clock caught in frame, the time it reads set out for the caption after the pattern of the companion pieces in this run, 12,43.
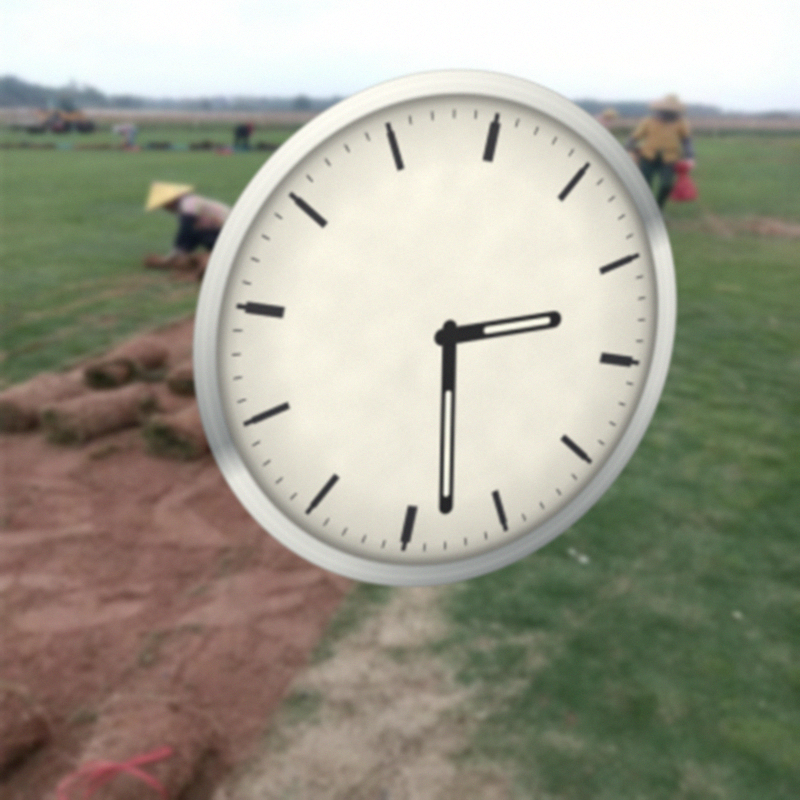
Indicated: 2,28
